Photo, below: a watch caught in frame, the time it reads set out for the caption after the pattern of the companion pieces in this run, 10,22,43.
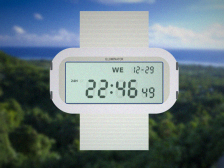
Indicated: 22,46,49
